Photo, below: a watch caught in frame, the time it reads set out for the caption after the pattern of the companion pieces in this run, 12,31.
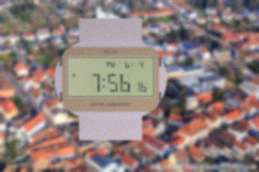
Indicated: 7,56
